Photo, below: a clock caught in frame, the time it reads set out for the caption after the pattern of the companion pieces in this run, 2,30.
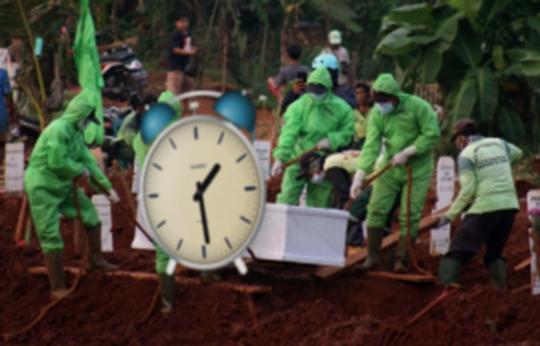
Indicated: 1,29
